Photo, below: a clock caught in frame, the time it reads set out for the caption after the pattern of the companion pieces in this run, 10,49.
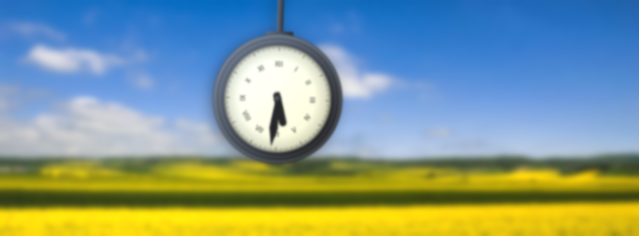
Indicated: 5,31
